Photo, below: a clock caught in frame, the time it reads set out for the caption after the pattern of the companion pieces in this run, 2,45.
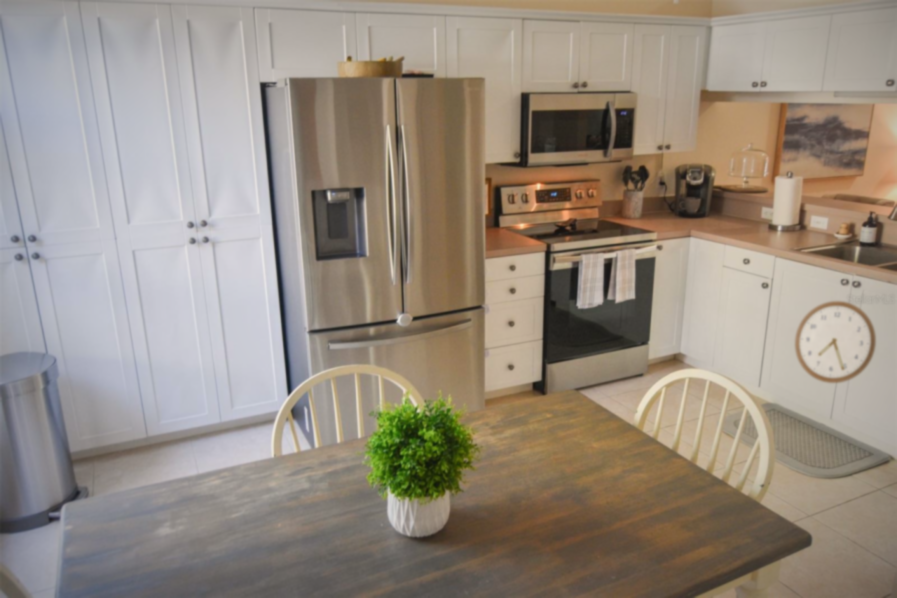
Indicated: 7,26
